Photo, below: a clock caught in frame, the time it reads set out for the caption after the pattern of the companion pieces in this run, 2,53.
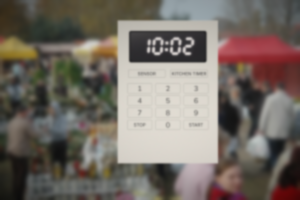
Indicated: 10,02
